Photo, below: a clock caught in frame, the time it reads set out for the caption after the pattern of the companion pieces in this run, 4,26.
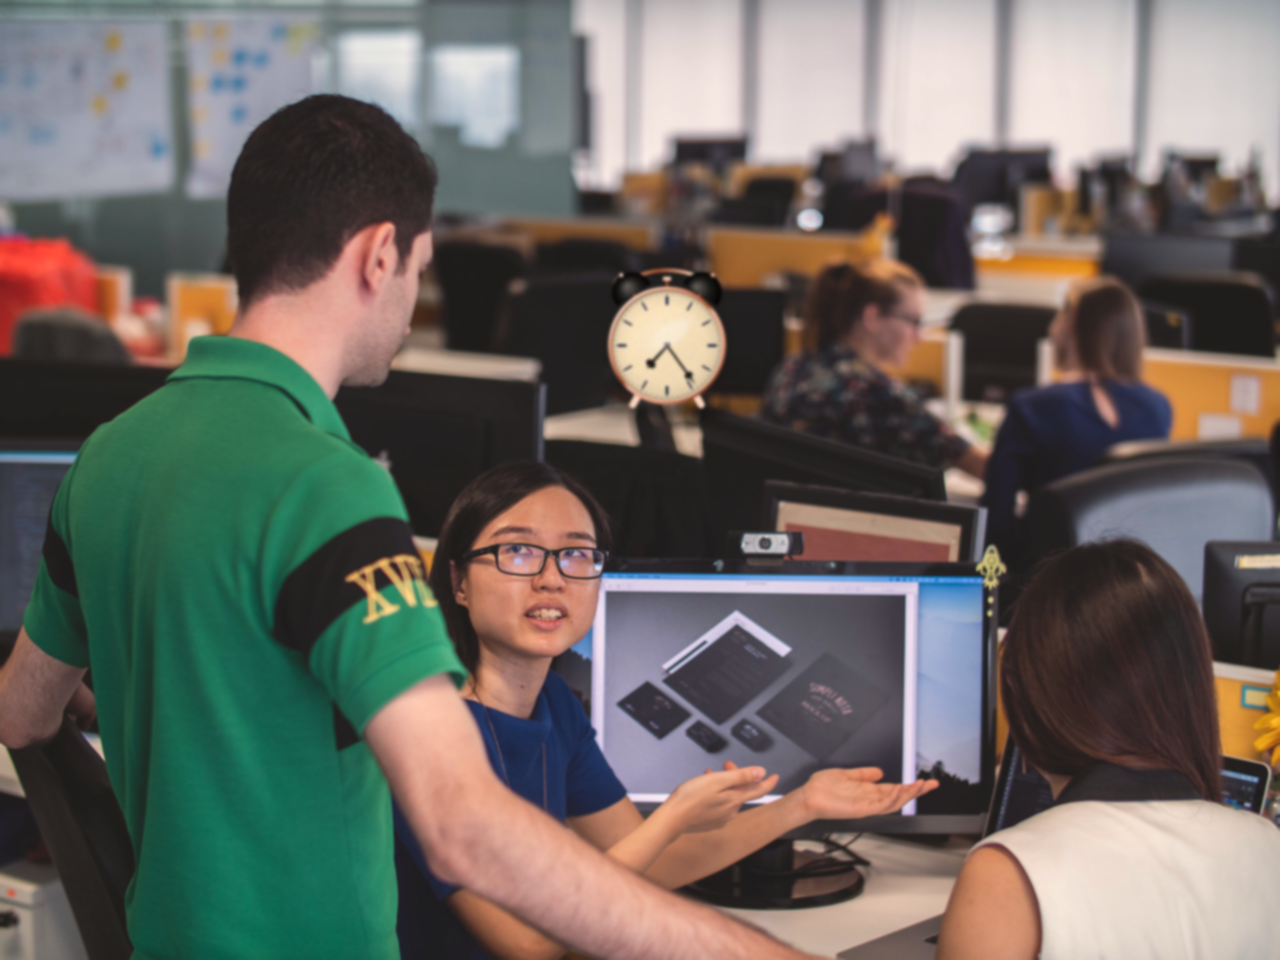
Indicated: 7,24
